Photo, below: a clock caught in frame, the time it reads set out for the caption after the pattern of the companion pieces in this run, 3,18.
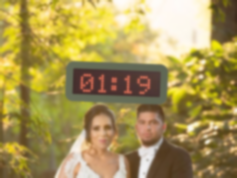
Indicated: 1,19
